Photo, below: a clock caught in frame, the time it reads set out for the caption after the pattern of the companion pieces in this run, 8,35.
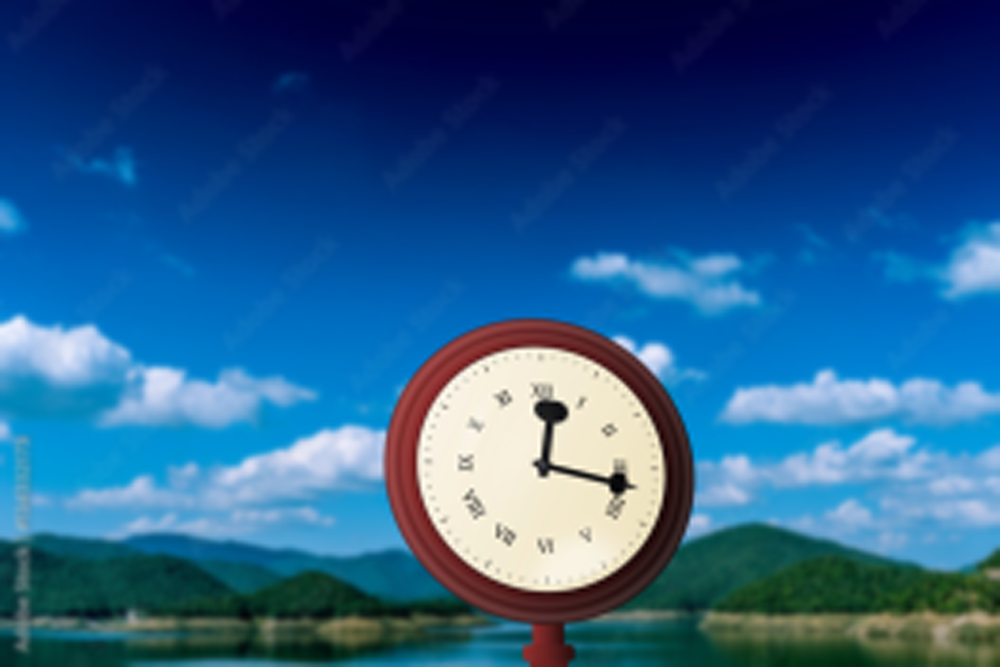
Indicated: 12,17
